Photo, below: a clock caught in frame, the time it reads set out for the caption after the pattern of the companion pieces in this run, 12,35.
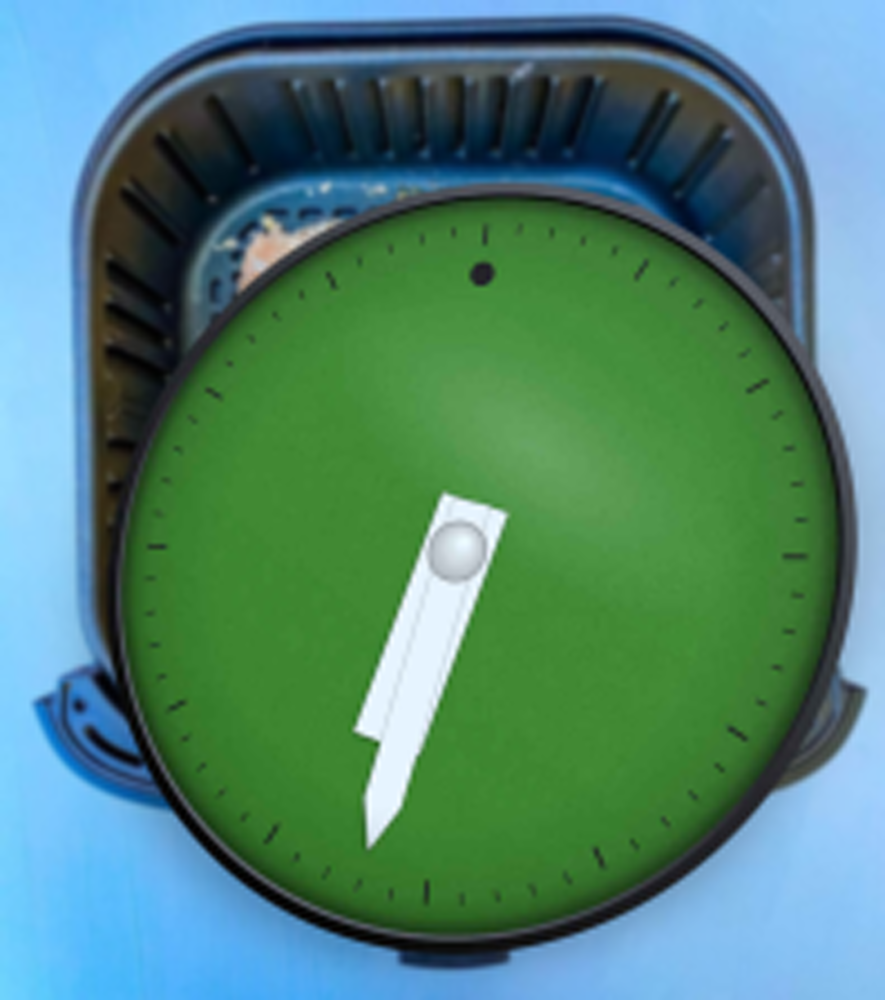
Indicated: 6,32
